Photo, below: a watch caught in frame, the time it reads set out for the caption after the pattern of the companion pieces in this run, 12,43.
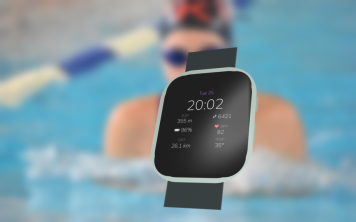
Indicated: 20,02
